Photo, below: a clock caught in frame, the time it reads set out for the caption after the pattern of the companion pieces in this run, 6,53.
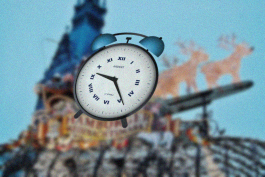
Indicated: 9,24
